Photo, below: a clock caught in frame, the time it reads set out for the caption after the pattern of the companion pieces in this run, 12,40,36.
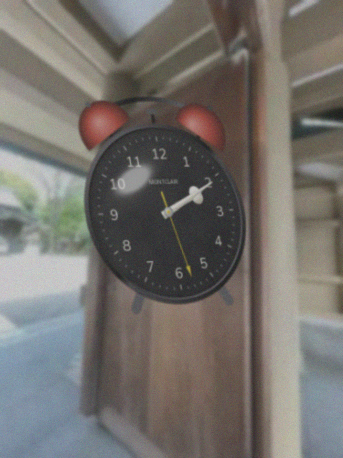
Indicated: 2,10,28
